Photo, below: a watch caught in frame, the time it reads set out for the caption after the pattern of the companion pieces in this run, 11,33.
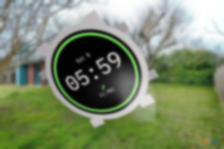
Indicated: 5,59
